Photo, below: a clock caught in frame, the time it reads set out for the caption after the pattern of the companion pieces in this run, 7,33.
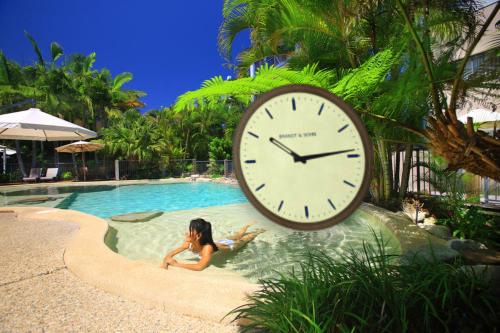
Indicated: 10,14
